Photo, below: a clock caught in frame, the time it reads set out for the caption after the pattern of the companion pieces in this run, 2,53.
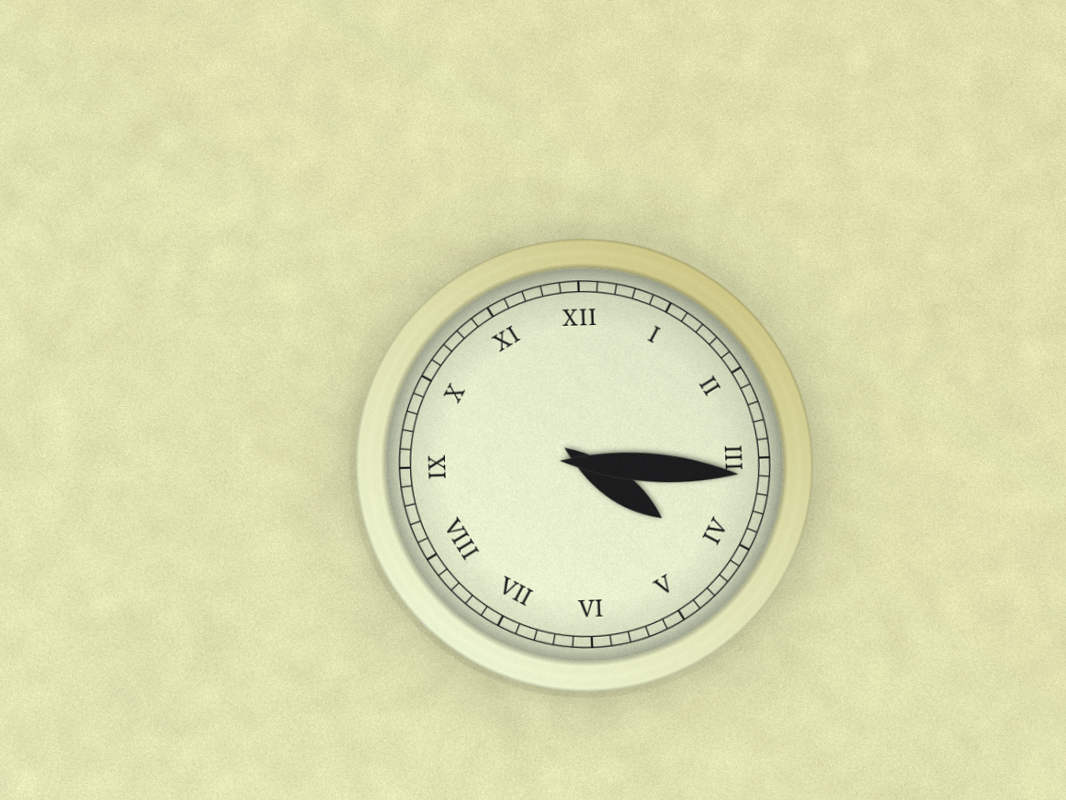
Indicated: 4,16
